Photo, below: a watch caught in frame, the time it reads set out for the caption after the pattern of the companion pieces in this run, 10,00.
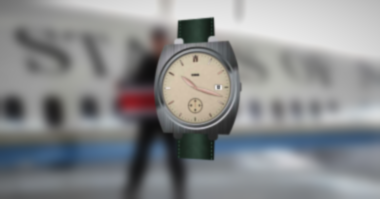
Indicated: 10,18
